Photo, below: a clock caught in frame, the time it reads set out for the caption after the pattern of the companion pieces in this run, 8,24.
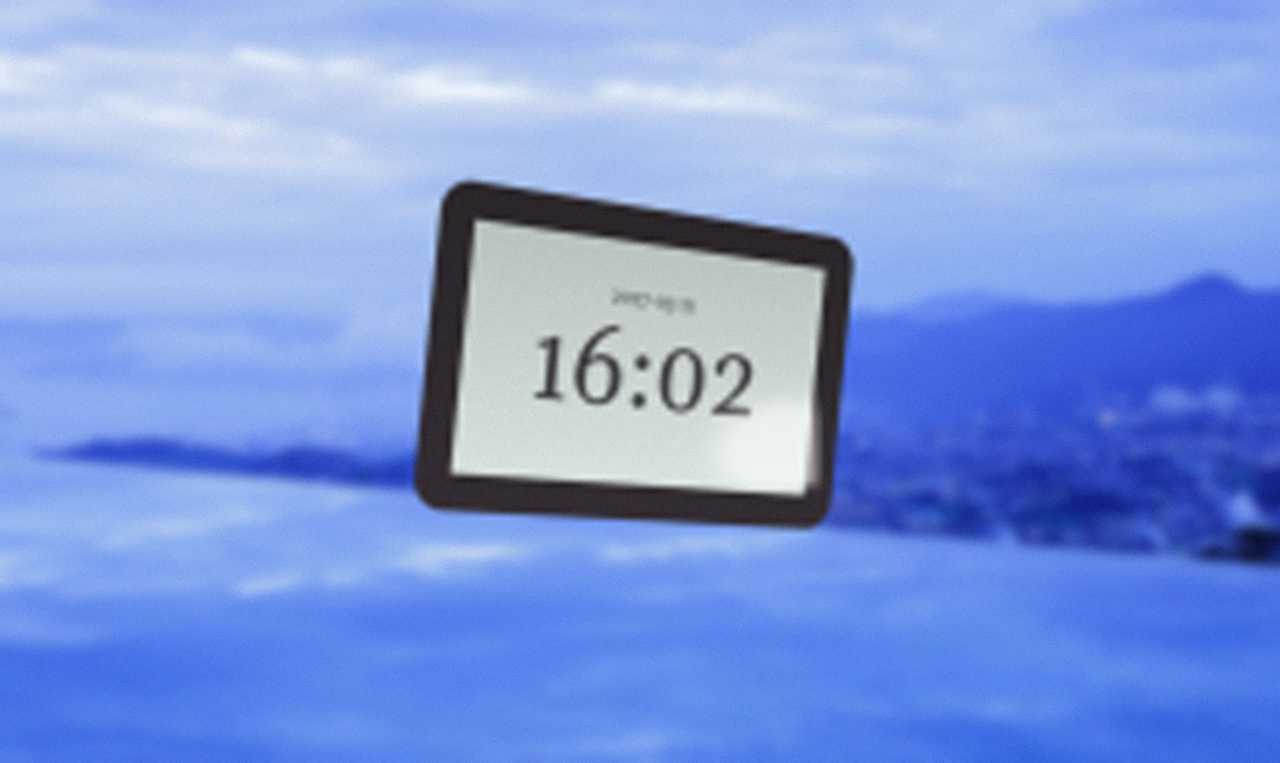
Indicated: 16,02
